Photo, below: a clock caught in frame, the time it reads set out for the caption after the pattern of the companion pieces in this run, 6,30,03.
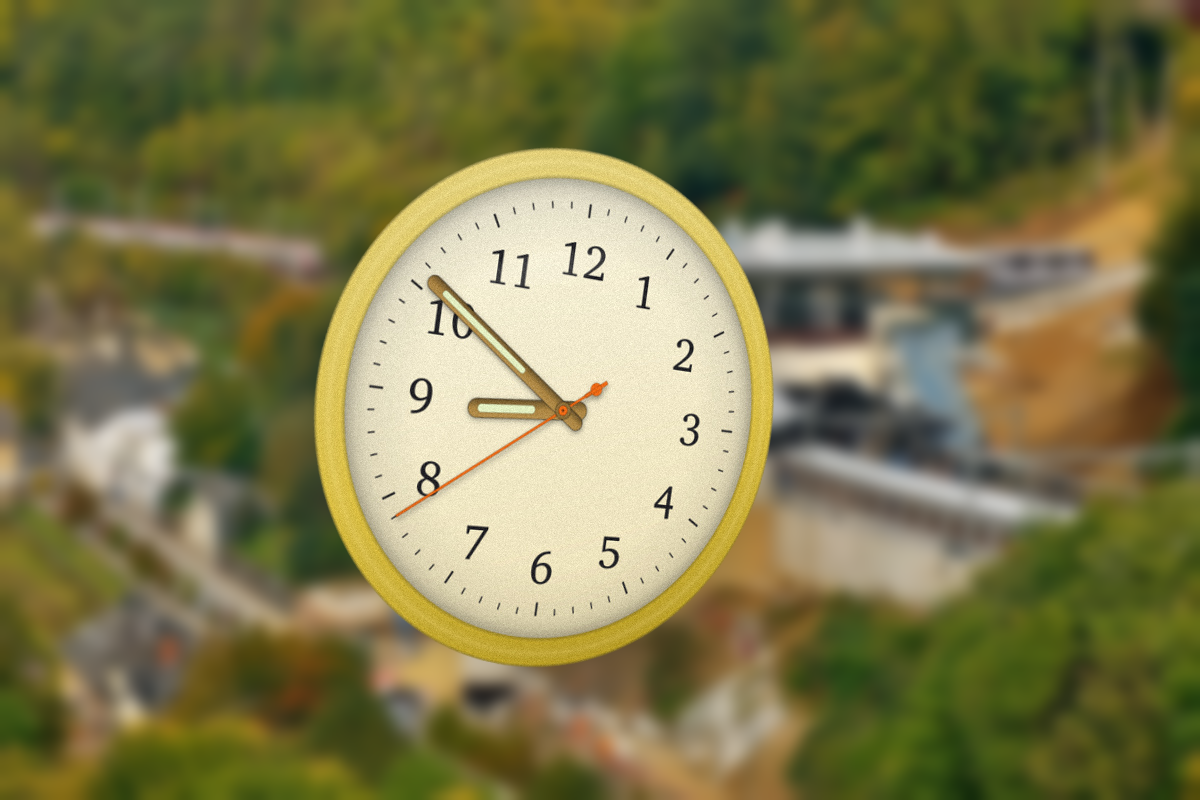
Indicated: 8,50,39
